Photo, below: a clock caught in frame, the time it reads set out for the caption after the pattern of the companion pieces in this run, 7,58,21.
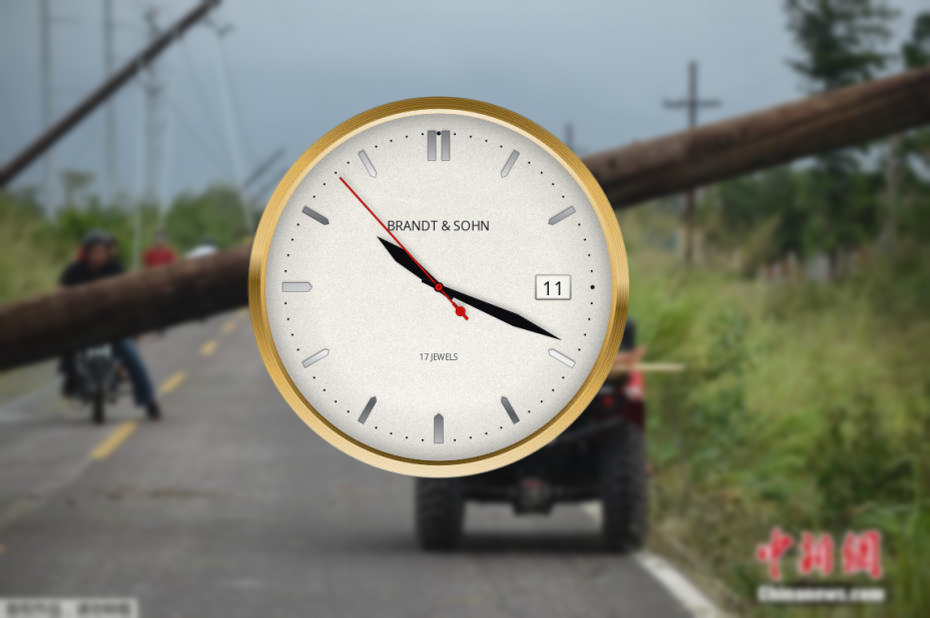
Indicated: 10,18,53
